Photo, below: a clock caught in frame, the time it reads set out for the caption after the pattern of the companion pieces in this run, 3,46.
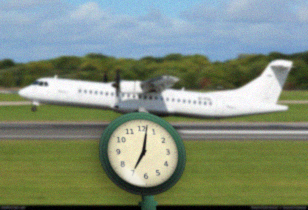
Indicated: 7,02
